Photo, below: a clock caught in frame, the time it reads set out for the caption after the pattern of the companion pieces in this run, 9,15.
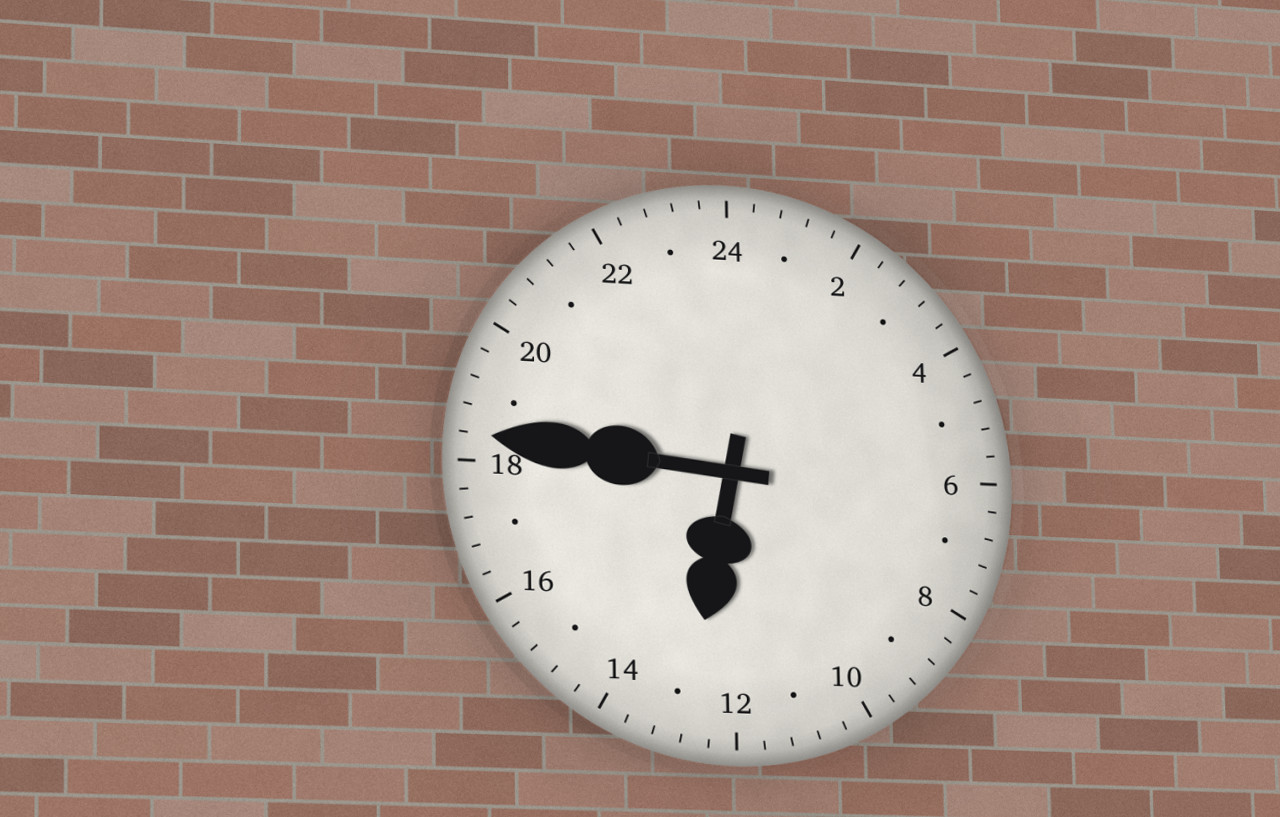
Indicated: 12,46
